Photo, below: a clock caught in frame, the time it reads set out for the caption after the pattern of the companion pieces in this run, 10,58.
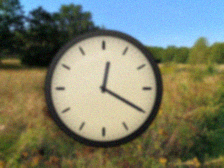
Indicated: 12,20
